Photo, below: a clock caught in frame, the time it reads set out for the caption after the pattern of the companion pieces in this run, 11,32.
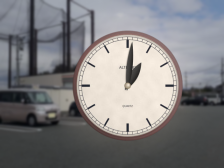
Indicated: 1,01
